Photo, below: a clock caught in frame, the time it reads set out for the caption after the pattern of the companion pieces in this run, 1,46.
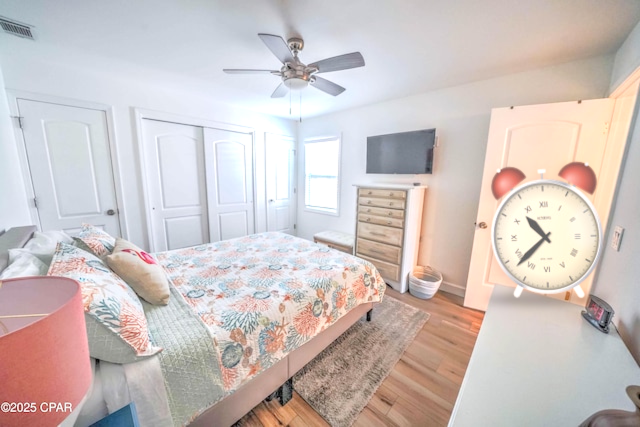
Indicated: 10,38
